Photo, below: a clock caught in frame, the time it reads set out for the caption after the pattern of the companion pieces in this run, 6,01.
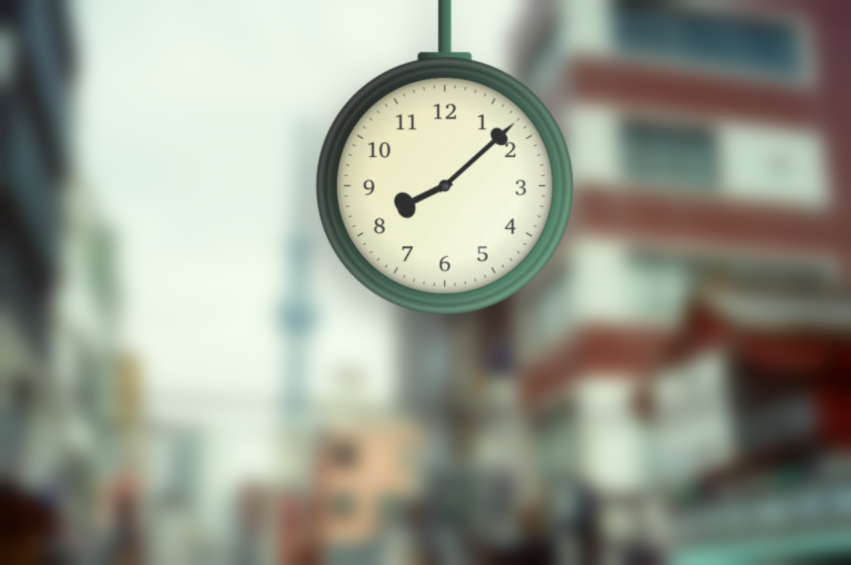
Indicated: 8,08
